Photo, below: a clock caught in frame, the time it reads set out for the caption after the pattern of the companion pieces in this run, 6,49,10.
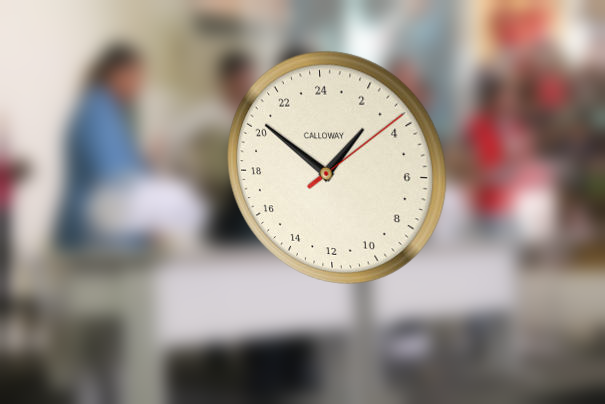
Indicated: 2,51,09
